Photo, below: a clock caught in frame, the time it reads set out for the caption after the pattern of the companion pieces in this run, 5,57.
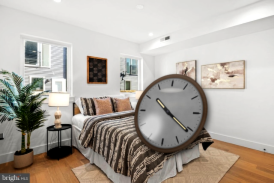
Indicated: 10,21
